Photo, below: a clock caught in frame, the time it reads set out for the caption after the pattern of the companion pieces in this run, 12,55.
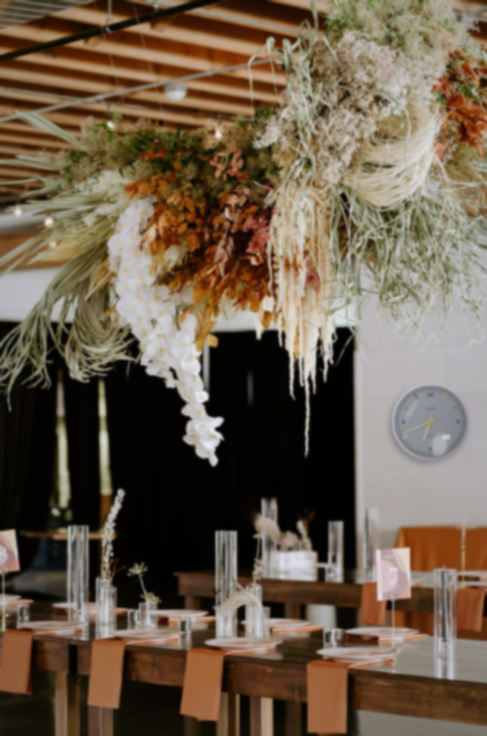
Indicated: 6,41
